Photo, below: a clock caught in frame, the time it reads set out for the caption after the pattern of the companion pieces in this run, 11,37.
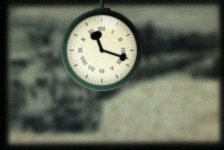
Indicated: 11,18
